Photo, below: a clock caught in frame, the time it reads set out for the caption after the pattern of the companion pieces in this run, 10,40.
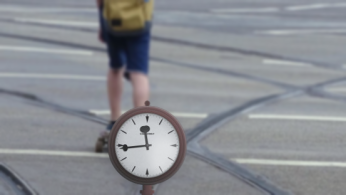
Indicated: 11,44
